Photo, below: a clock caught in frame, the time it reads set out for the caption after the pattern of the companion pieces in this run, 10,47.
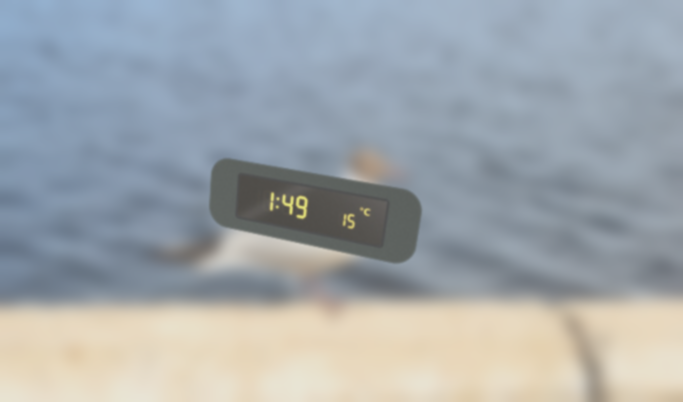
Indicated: 1,49
